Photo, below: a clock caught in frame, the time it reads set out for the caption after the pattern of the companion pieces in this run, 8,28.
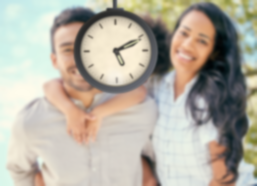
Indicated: 5,11
